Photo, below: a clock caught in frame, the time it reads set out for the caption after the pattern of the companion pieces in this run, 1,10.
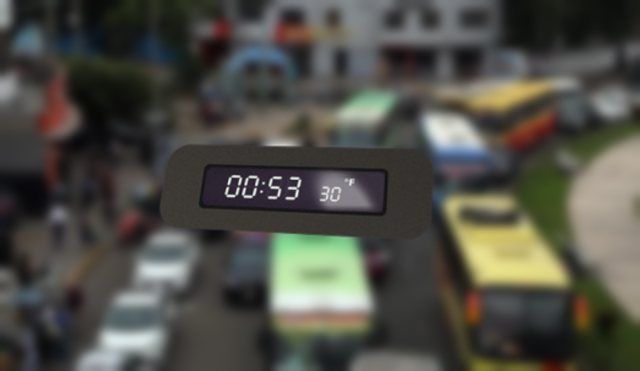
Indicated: 0,53
